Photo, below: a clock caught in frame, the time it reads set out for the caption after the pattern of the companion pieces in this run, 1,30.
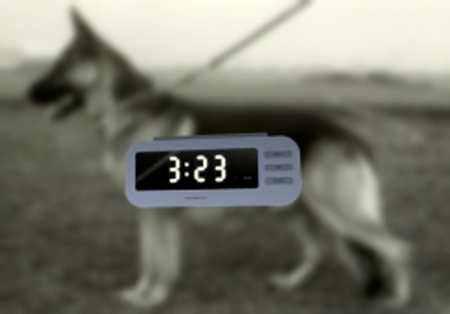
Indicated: 3,23
